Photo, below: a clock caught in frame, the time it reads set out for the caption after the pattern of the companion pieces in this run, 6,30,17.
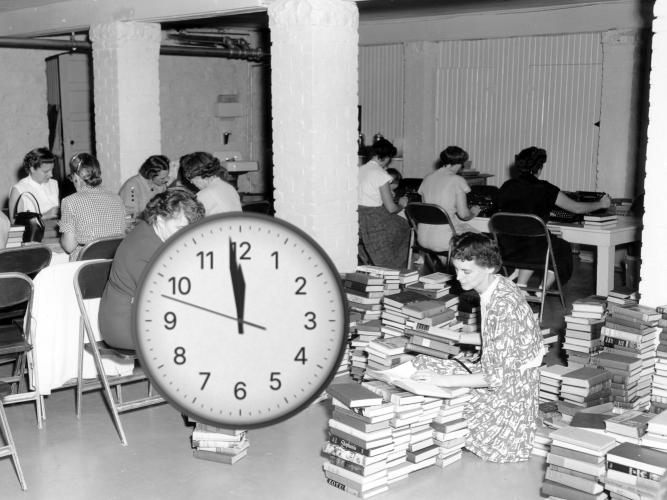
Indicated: 11,58,48
